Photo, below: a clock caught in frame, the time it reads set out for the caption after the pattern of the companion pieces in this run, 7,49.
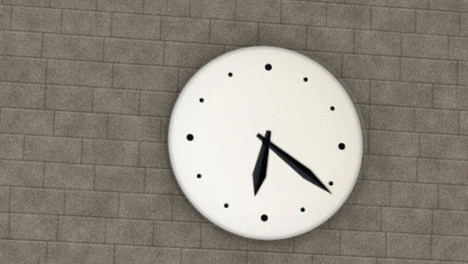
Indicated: 6,21
